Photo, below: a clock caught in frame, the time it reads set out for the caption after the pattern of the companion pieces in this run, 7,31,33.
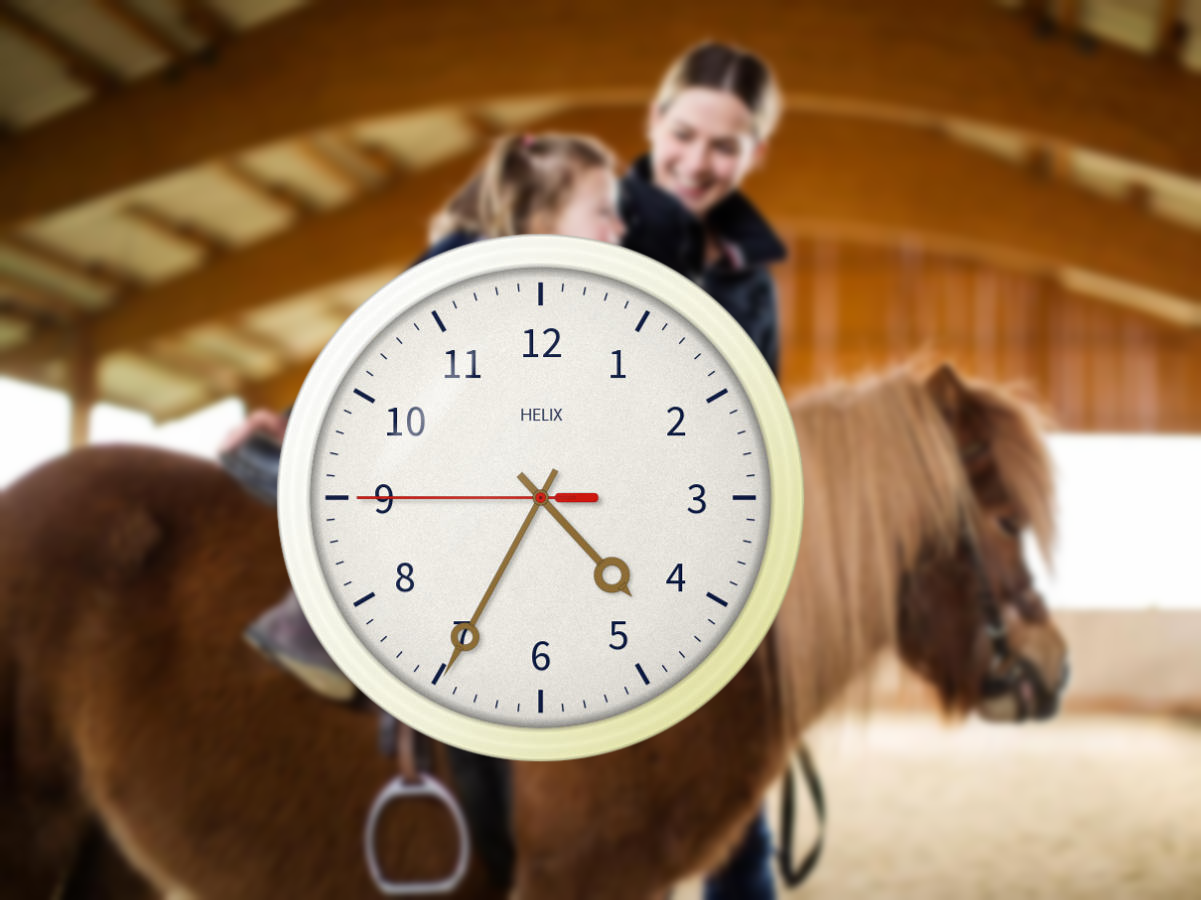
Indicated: 4,34,45
